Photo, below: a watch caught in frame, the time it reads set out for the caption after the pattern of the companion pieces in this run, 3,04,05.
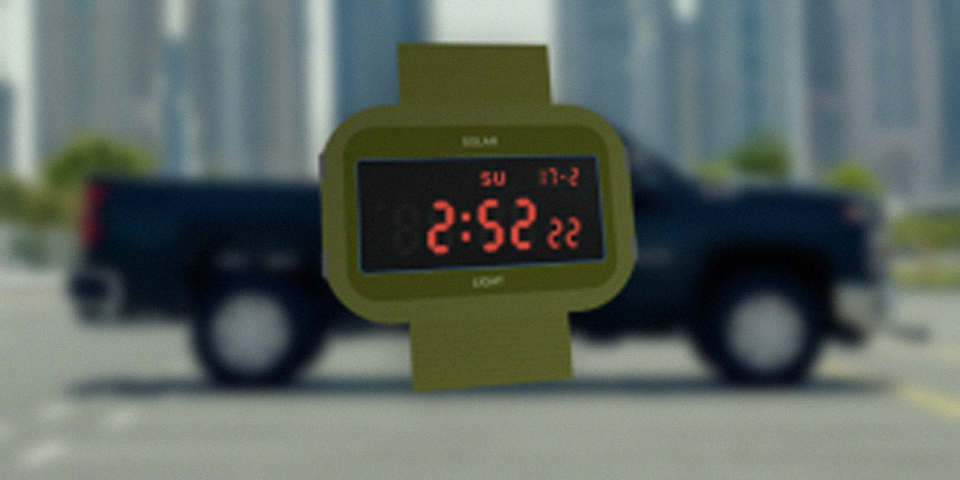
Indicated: 2,52,22
